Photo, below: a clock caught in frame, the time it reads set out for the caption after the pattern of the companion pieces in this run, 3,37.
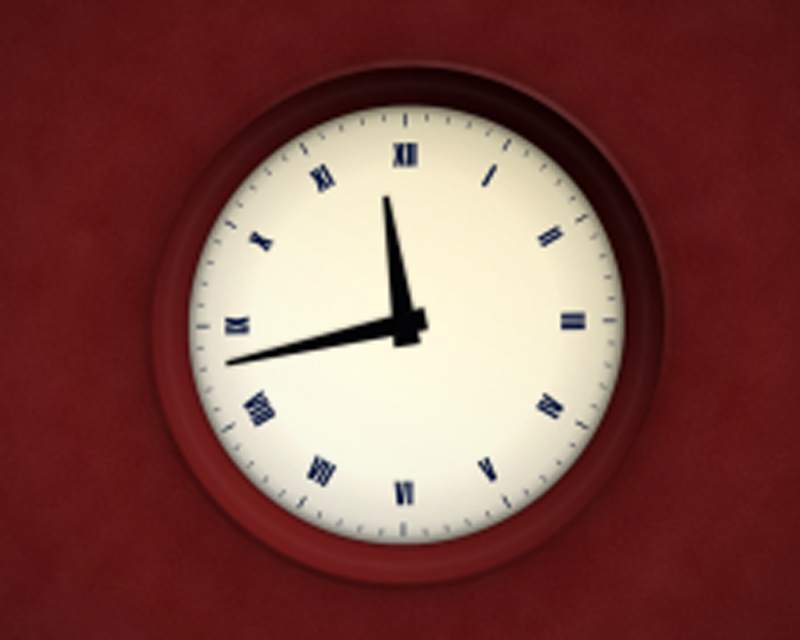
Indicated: 11,43
